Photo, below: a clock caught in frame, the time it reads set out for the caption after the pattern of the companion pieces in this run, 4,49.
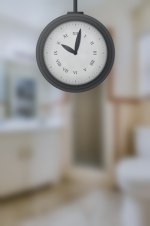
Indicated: 10,02
